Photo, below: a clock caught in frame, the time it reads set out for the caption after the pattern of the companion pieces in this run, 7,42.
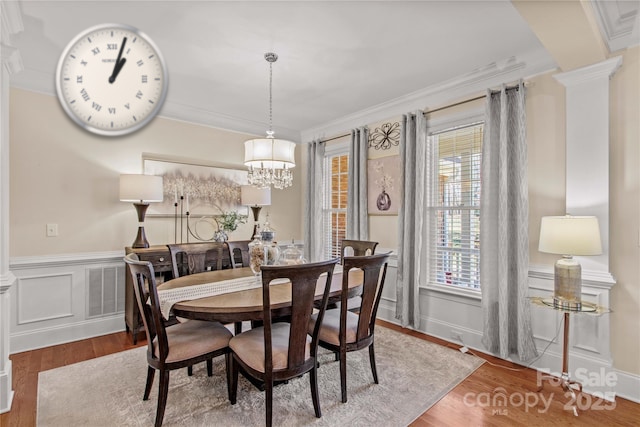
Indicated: 1,03
